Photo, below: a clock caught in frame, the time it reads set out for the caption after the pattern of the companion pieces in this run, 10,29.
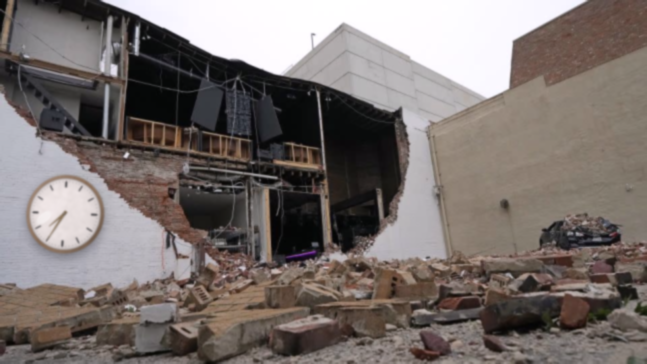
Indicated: 7,35
